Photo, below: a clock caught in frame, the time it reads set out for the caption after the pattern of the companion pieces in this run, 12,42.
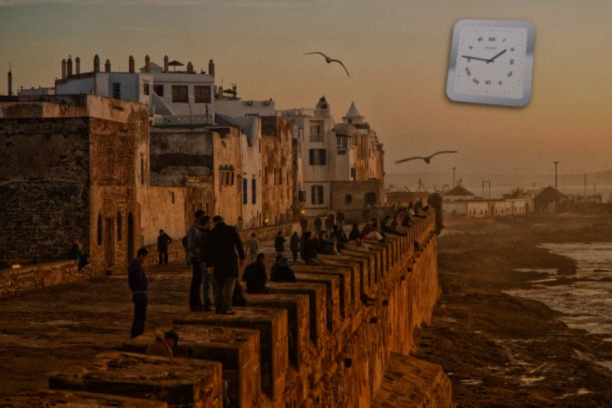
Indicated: 1,46
